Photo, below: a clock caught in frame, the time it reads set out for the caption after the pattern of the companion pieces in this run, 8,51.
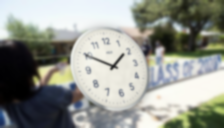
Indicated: 1,50
